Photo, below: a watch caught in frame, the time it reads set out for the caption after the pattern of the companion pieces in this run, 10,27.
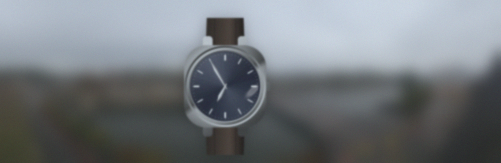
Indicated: 6,55
